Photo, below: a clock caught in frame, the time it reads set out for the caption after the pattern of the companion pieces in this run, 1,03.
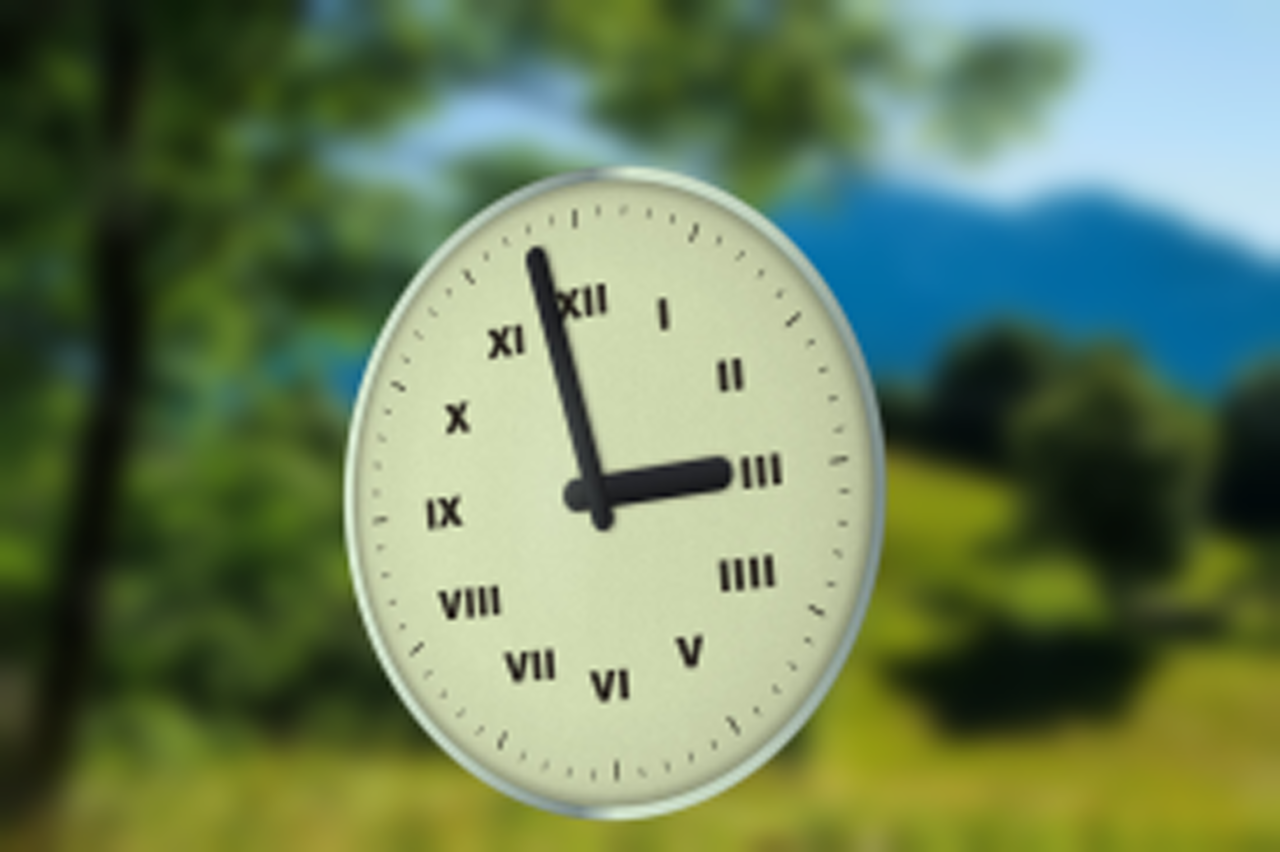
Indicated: 2,58
